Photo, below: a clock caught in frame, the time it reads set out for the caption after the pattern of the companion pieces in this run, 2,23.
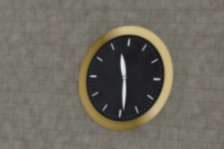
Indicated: 11,29
